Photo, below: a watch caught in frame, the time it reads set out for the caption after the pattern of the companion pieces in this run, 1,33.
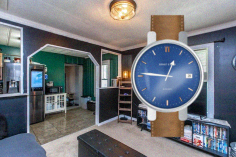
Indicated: 12,46
